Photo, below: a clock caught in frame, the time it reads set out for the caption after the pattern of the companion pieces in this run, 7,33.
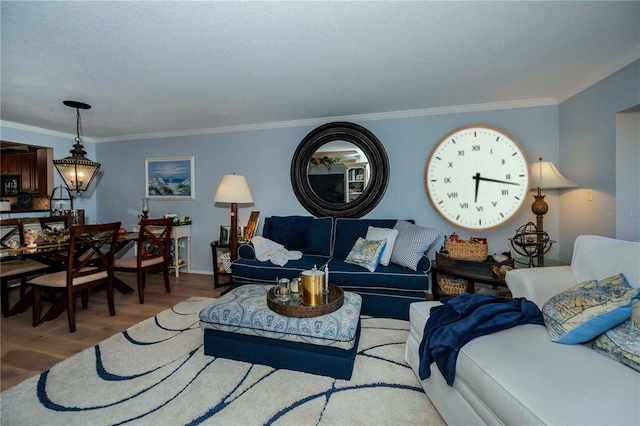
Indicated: 6,17
